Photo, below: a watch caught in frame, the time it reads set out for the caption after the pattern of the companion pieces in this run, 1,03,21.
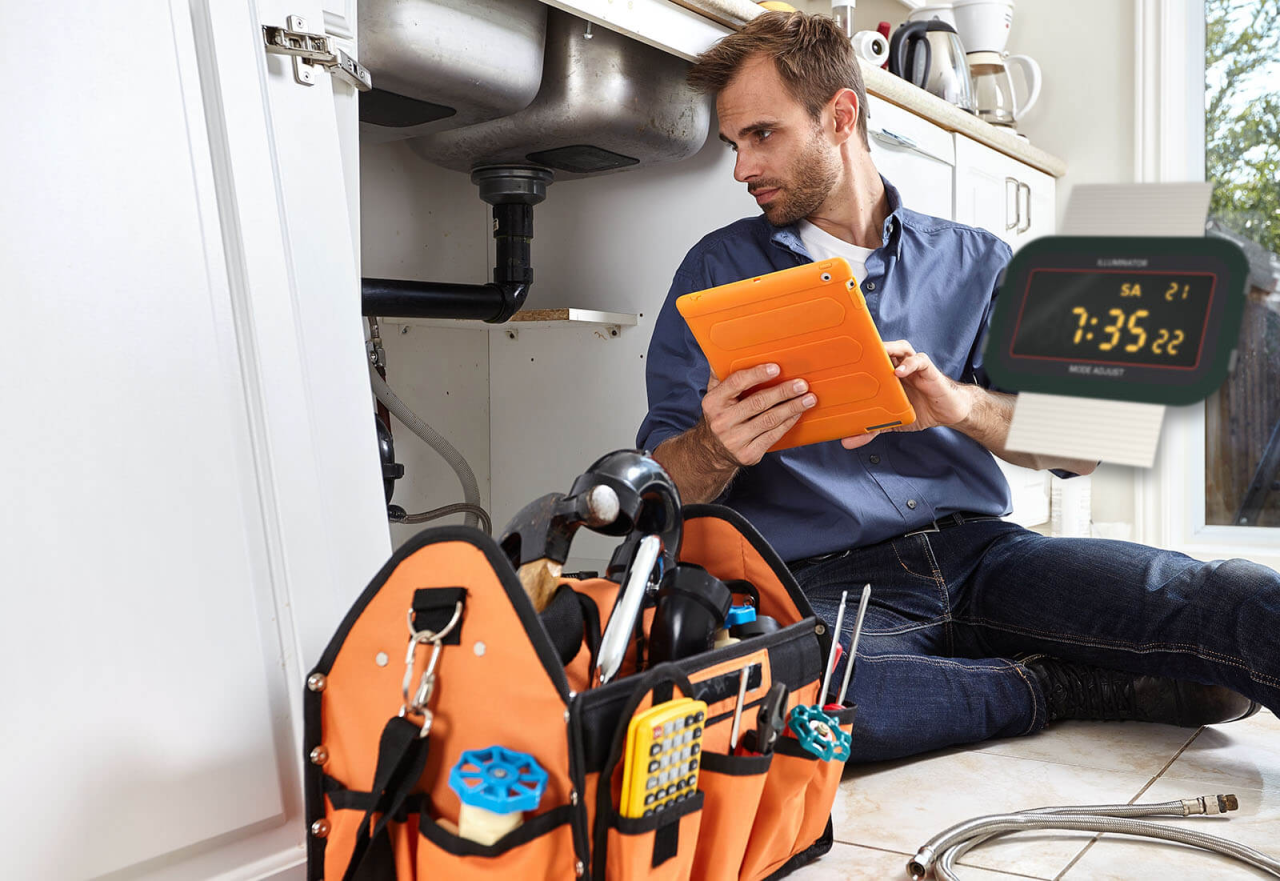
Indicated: 7,35,22
